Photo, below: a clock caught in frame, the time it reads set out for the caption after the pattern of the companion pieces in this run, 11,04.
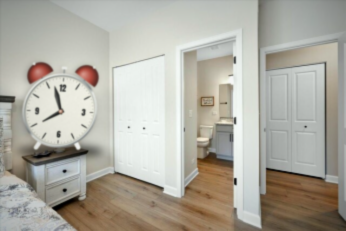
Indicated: 7,57
